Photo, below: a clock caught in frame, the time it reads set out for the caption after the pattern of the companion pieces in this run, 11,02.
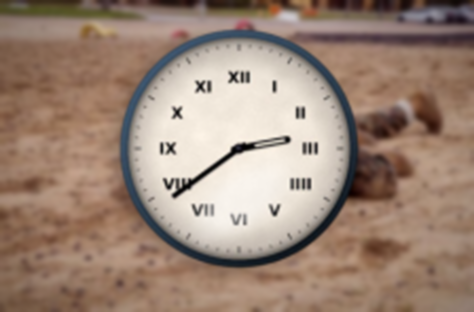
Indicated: 2,39
